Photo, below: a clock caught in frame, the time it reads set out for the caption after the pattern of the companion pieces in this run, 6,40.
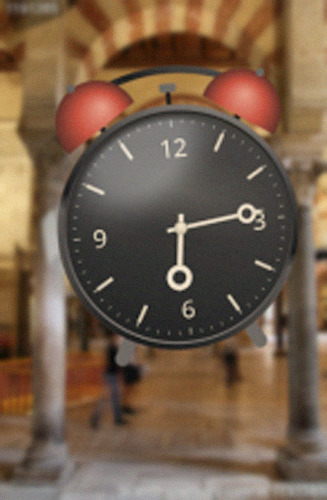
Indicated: 6,14
